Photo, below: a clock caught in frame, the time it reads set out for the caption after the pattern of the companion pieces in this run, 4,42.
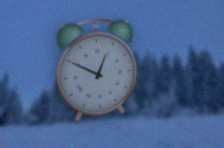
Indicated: 12,50
